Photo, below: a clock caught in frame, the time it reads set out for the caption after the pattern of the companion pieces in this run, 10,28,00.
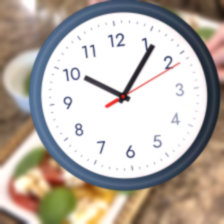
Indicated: 10,06,11
